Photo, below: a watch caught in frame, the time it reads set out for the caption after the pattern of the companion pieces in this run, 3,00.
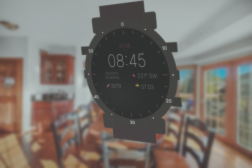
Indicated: 8,45
